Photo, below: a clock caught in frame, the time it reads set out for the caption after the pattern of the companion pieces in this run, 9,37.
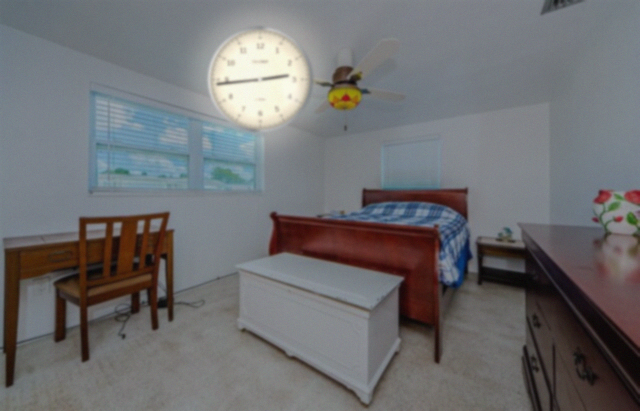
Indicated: 2,44
